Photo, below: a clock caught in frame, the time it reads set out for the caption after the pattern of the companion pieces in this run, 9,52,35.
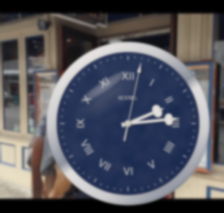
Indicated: 2,14,02
